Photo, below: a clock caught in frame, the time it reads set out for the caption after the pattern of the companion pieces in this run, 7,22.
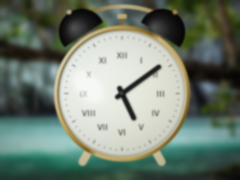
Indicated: 5,09
